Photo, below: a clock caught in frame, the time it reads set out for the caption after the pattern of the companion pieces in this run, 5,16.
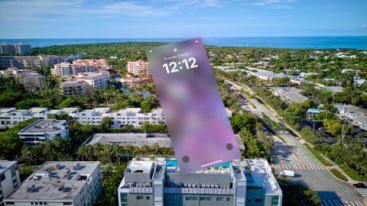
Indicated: 12,12
